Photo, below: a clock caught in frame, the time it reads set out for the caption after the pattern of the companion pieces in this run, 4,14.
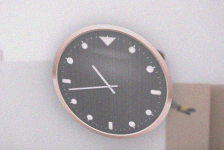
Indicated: 10,43
